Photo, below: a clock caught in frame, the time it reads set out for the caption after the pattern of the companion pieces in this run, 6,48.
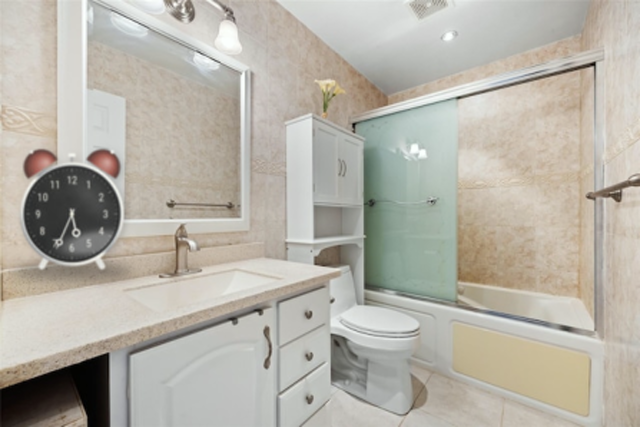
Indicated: 5,34
